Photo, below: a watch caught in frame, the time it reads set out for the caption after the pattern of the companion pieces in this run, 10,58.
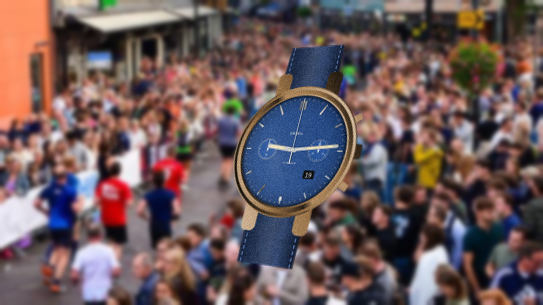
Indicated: 9,14
